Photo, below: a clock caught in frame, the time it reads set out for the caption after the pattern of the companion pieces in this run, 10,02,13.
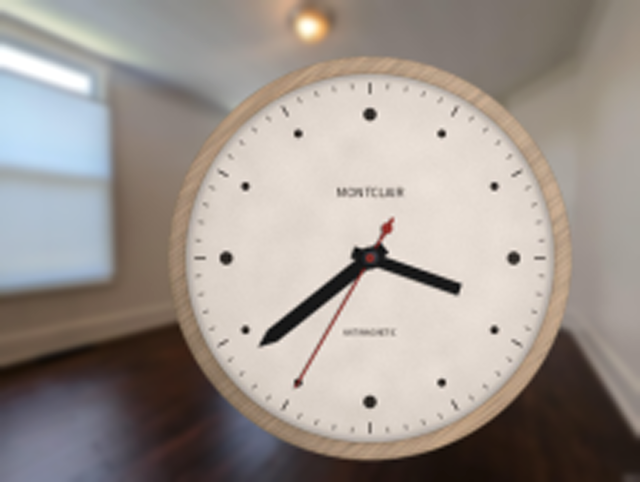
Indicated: 3,38,35
